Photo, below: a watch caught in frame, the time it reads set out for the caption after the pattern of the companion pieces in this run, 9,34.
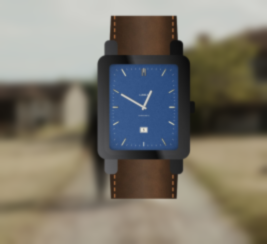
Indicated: 12,50
